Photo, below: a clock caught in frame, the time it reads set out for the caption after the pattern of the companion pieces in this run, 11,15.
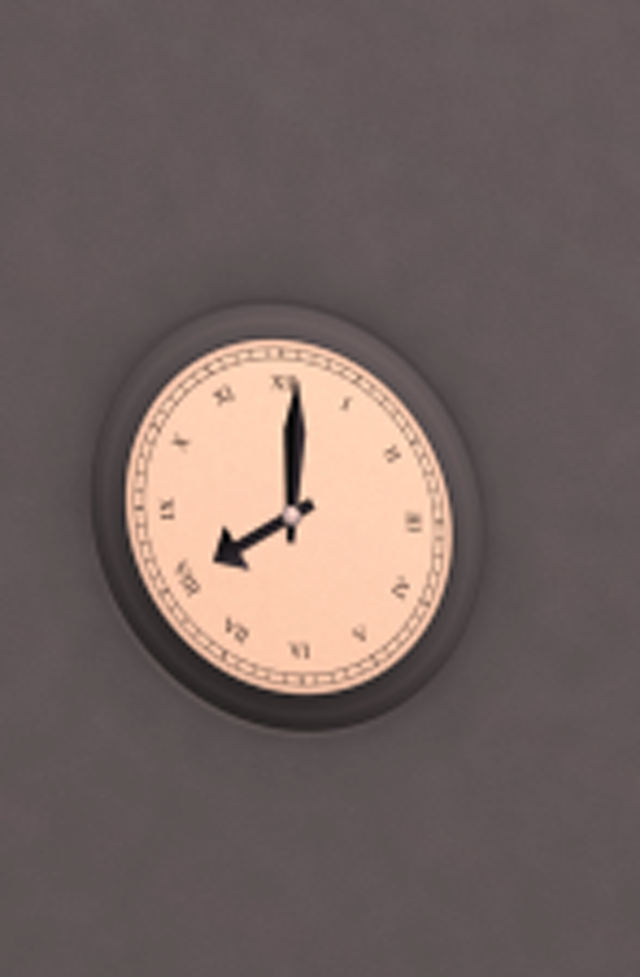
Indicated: 8,01
